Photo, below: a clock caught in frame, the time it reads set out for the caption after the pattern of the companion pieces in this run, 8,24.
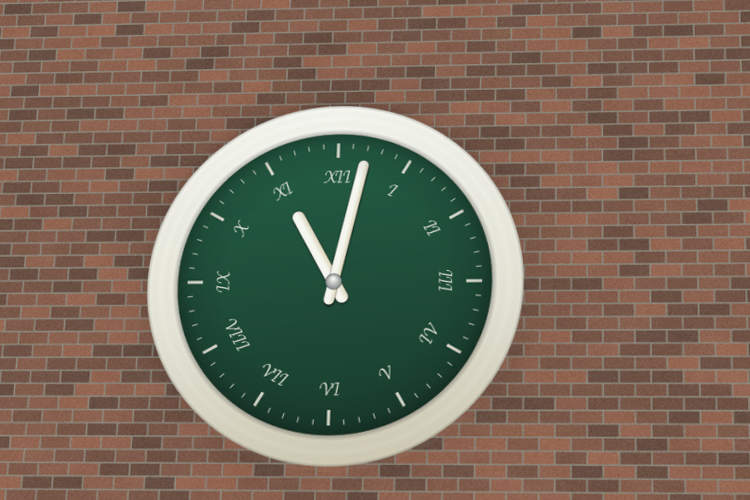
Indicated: 11,02
